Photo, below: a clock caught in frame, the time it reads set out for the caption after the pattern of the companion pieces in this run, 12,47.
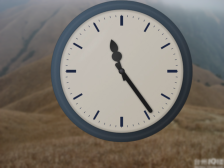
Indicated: 11,24
